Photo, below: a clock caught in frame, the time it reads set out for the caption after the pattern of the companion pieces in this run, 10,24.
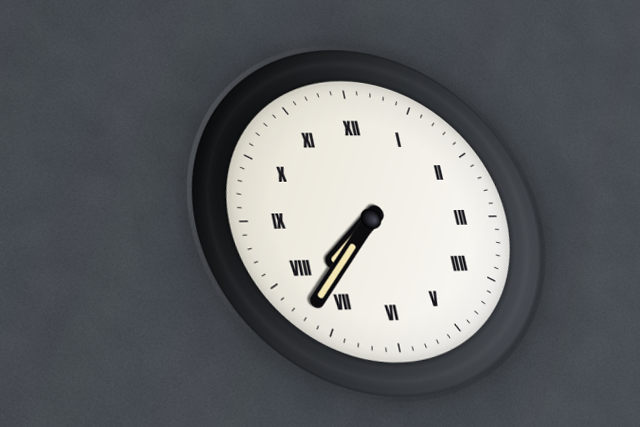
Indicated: 7,37
